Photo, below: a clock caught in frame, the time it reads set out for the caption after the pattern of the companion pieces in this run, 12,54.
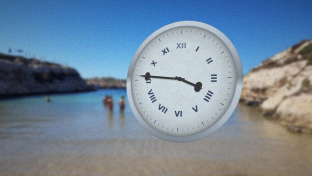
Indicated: 3,46
